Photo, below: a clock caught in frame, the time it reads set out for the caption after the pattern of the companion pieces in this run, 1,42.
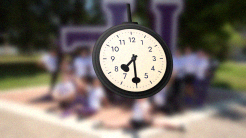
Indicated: 7,30
